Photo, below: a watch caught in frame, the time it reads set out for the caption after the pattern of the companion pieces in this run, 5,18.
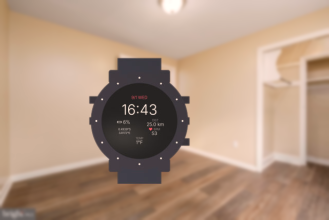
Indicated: 16,43
